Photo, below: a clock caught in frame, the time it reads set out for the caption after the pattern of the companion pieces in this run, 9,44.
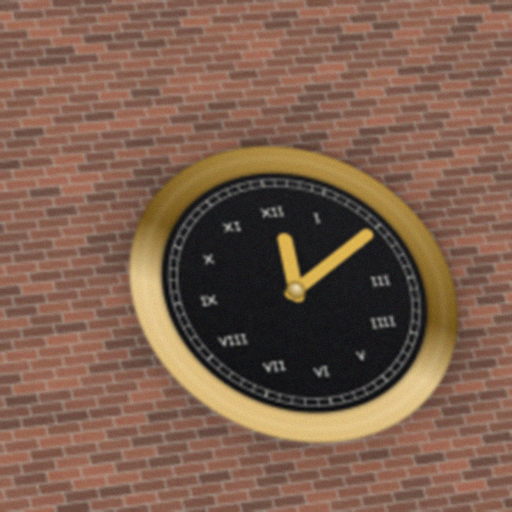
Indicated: 12,10
